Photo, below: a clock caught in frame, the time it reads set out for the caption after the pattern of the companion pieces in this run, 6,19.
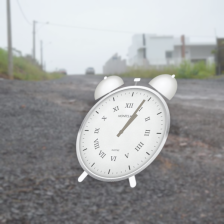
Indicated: 1,04
